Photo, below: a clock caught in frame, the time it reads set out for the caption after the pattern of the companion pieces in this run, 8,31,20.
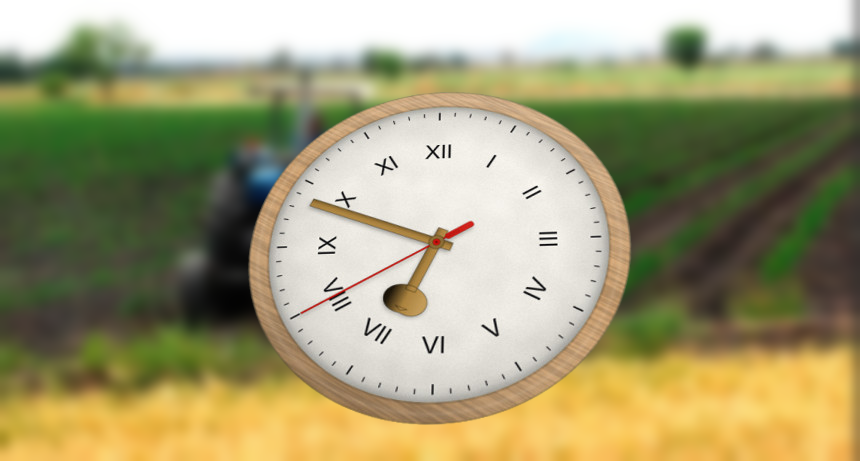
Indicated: 6,48,40
